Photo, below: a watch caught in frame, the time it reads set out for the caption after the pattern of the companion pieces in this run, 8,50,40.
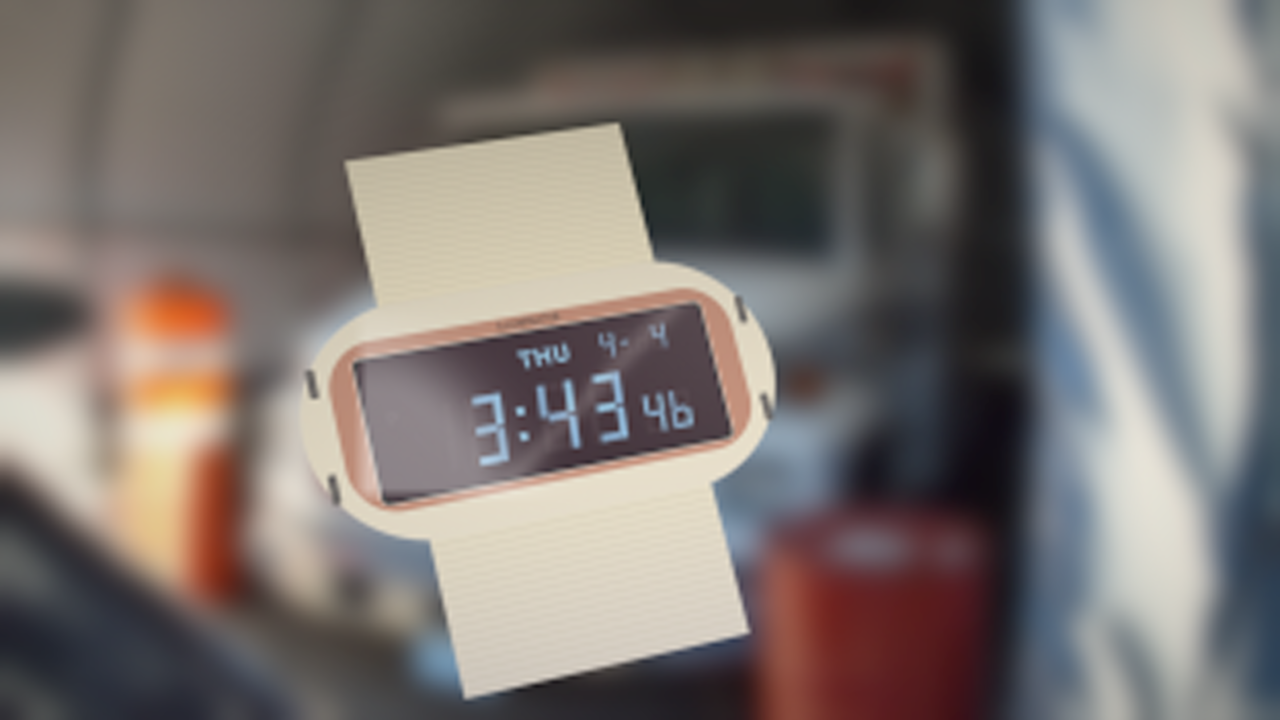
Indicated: 3,43,46
